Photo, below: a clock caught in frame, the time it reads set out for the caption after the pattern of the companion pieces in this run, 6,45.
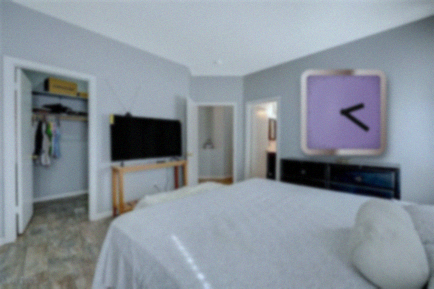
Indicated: 2,21
